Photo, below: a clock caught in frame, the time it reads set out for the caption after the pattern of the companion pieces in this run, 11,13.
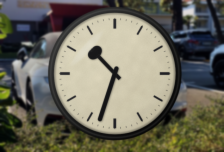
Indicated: 10,33
